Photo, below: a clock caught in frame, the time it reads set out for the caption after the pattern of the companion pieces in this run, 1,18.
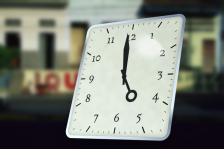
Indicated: 4,59
